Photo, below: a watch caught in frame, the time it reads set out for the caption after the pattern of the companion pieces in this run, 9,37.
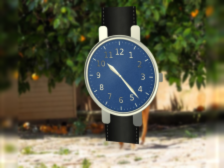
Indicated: 10,23
